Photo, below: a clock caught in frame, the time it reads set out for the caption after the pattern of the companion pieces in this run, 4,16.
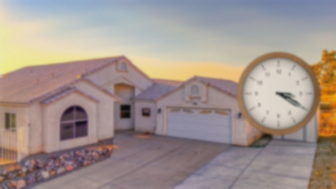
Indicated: 3,20
